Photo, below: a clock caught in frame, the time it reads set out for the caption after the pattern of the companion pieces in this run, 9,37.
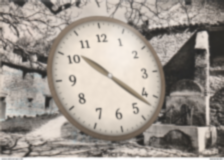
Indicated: 10,22
